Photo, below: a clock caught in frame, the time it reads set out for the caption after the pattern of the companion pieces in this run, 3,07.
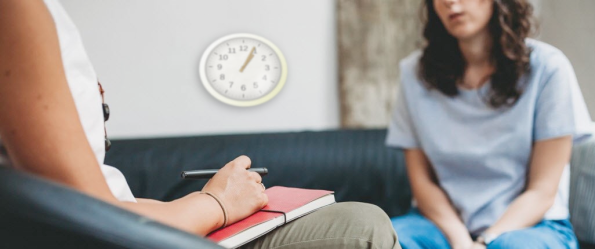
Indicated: 1,04
